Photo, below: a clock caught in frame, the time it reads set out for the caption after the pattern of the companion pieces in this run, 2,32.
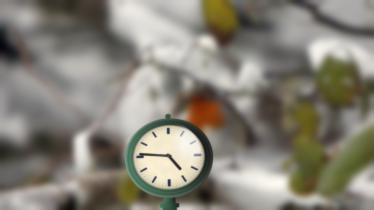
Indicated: 4,46
